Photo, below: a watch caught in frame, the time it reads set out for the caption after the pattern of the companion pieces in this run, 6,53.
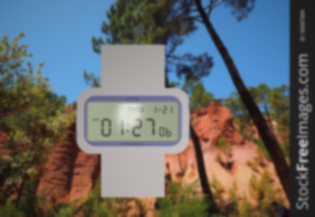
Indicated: 1,27
